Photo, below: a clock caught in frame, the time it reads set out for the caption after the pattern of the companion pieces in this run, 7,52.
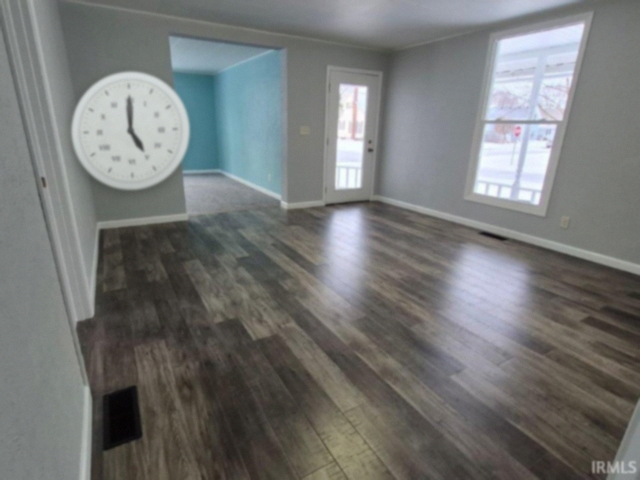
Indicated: 5,00
